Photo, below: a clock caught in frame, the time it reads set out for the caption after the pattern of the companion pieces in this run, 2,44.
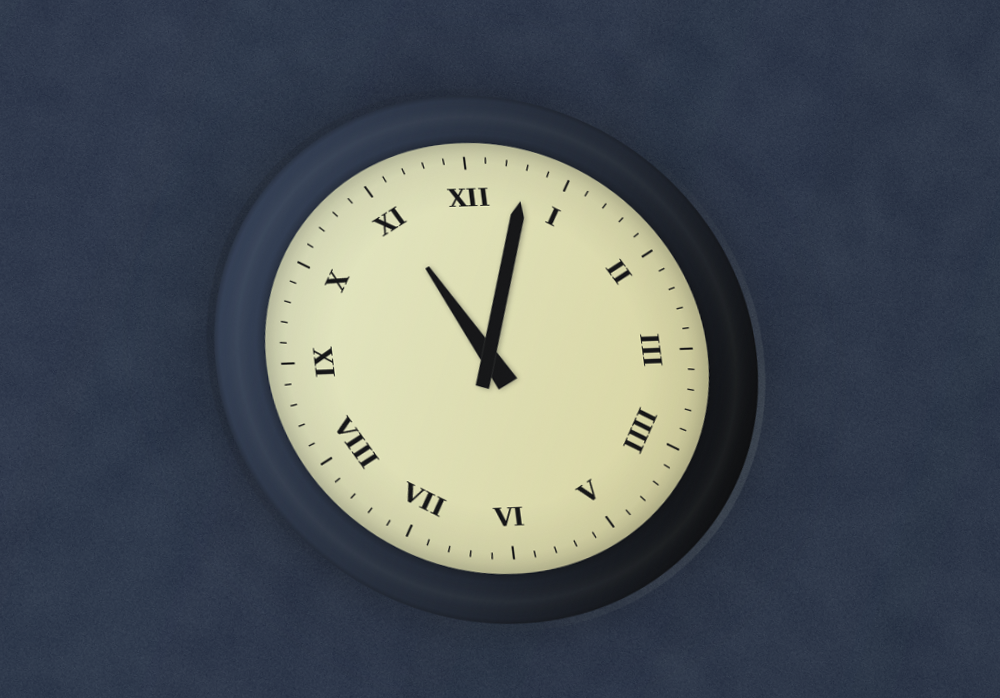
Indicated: 11,03
